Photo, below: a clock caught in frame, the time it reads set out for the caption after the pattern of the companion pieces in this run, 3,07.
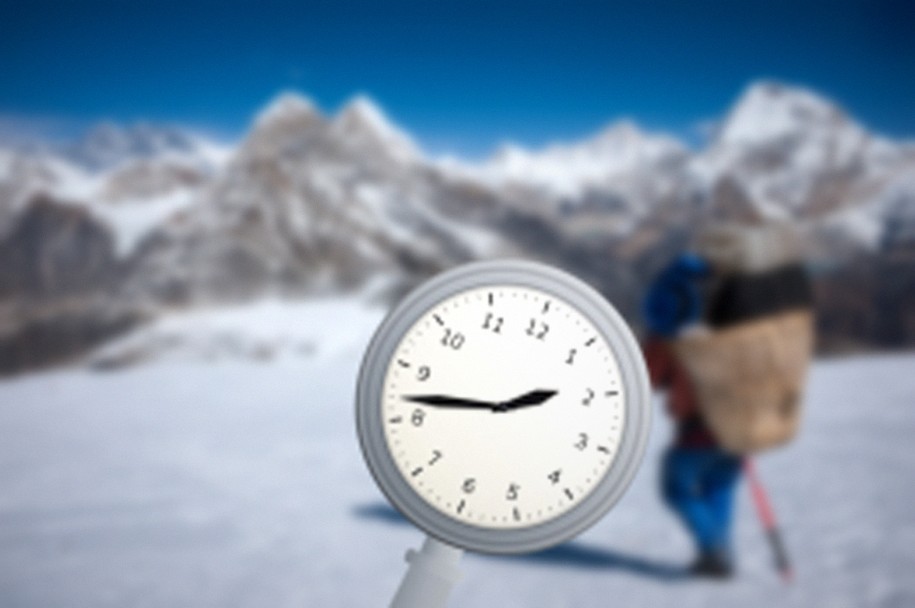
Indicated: 1,42
